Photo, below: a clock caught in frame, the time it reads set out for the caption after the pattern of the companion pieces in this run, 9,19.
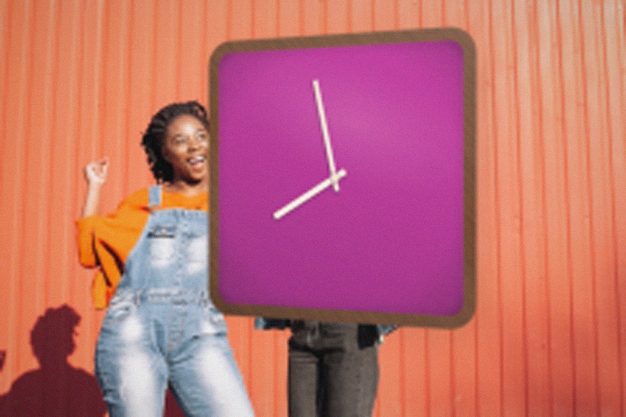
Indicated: 7,58
